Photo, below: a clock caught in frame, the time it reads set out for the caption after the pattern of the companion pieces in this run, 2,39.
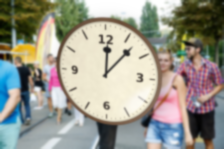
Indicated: 12,07
